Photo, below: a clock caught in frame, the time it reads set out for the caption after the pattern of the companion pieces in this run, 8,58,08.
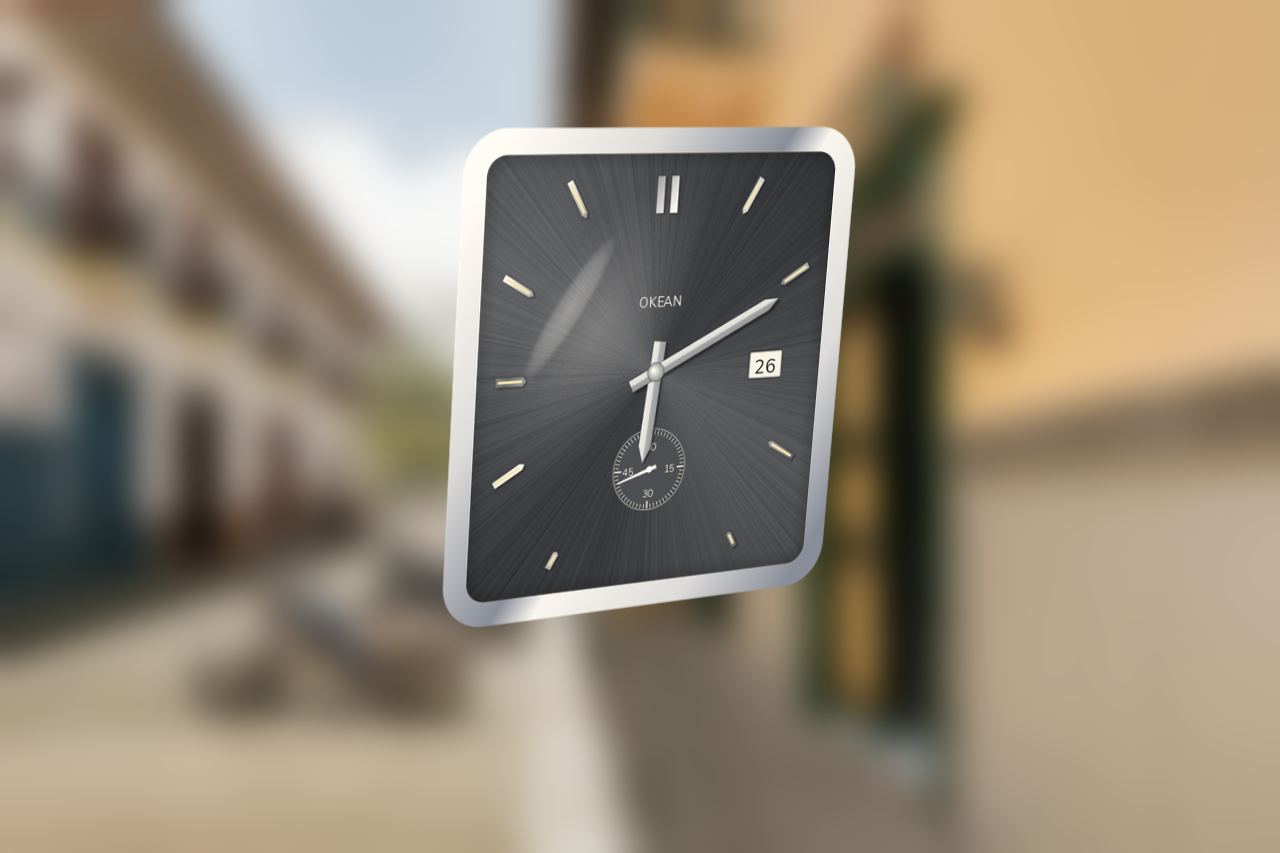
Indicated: 6,10,42
